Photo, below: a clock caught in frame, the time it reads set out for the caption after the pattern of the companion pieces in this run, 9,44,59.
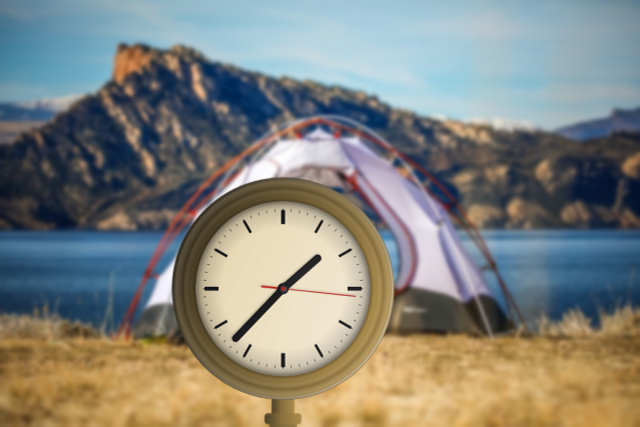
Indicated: 1,37,16
